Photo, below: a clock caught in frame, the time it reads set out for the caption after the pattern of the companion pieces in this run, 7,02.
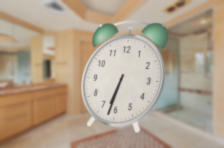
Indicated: 6,32
